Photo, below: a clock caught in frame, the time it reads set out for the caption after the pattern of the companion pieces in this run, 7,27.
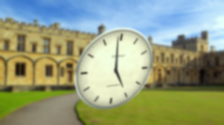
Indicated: 4,59
